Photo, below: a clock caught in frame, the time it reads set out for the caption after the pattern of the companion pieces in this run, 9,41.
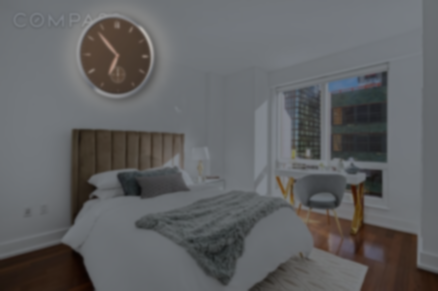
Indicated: 6,53
